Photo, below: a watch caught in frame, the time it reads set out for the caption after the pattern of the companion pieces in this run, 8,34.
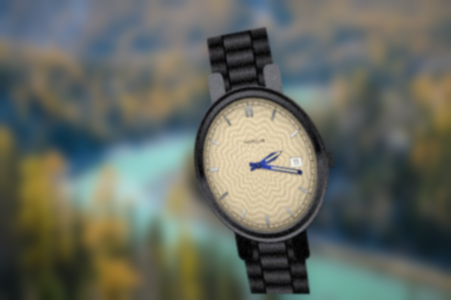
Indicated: 2,17
